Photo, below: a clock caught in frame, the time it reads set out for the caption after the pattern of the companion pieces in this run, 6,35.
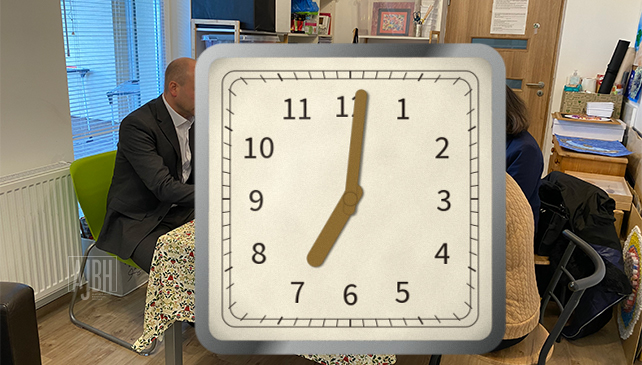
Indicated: 7,01
